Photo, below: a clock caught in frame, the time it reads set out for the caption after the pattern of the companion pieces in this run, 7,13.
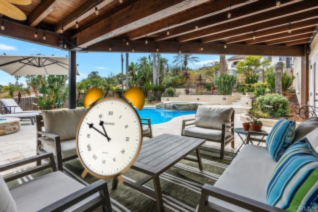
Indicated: 10,49
